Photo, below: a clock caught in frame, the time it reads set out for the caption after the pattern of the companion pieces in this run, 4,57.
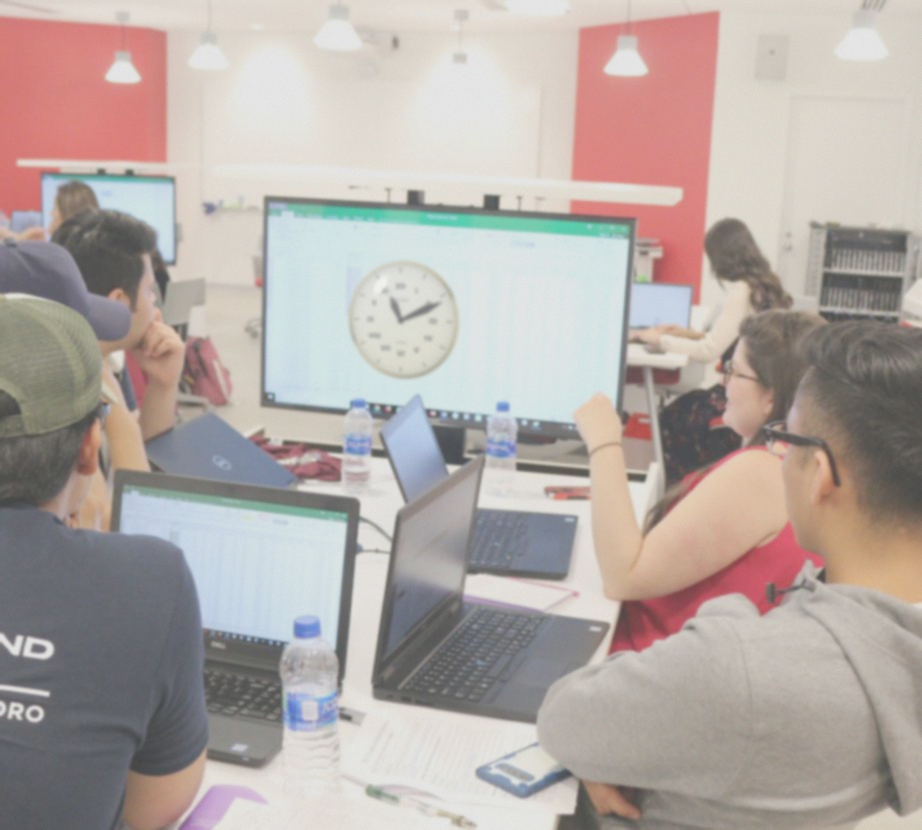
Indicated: 11,11
